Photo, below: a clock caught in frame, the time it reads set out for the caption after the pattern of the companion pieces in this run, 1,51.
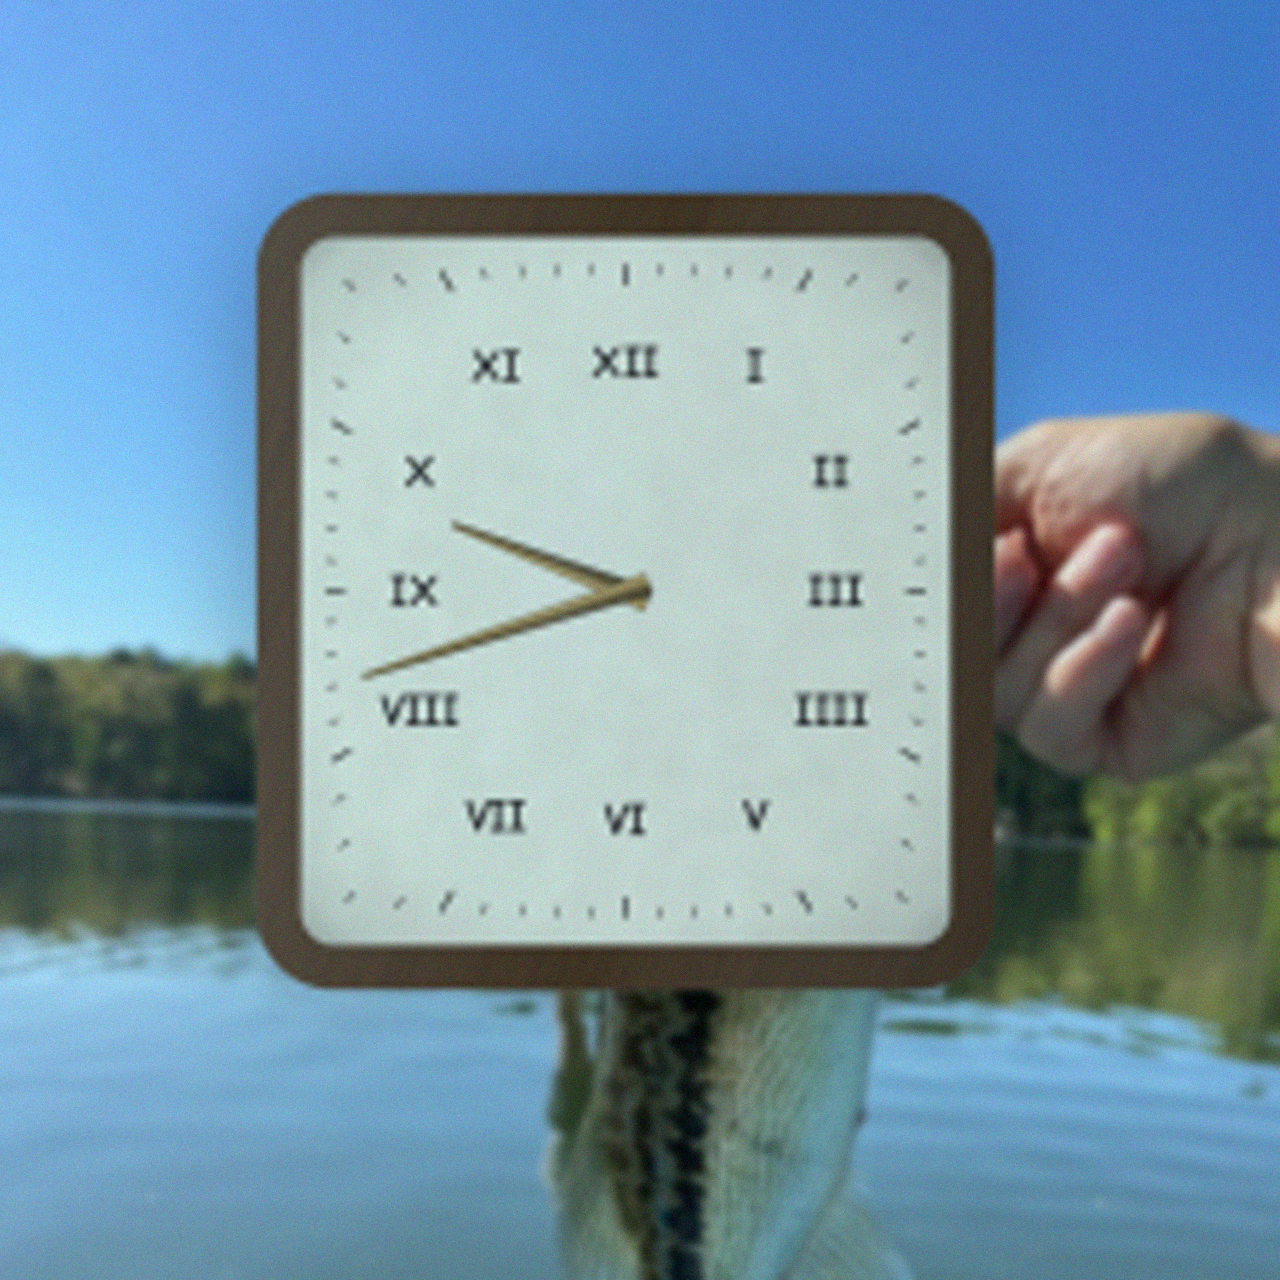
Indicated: 9,42
